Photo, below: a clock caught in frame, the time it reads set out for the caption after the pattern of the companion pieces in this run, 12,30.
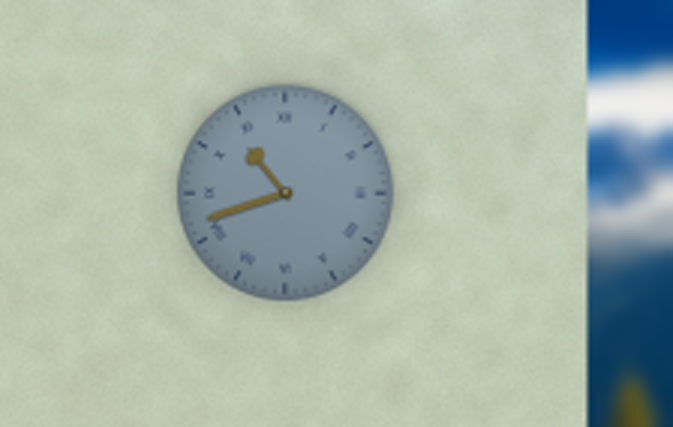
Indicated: 10,42
